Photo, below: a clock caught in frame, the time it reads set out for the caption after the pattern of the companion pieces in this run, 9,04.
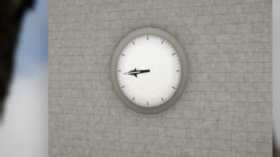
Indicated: 8,44
